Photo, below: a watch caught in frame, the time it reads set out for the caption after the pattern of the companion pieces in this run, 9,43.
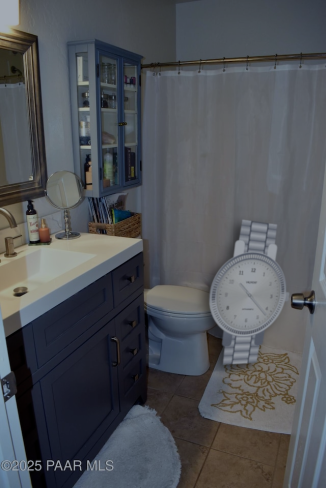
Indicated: 10,22
